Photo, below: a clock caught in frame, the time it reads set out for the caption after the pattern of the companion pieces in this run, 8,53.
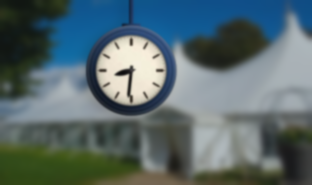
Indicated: 8,31
